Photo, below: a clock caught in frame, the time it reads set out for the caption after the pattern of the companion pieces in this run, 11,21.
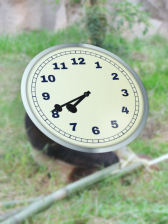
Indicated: 7,41
